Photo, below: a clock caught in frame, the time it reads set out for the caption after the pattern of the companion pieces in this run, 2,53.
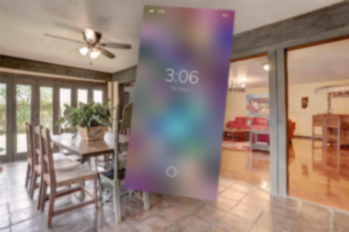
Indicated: 3,06
